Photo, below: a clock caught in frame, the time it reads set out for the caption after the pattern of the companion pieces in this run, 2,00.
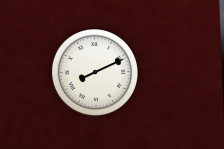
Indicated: 8,11
